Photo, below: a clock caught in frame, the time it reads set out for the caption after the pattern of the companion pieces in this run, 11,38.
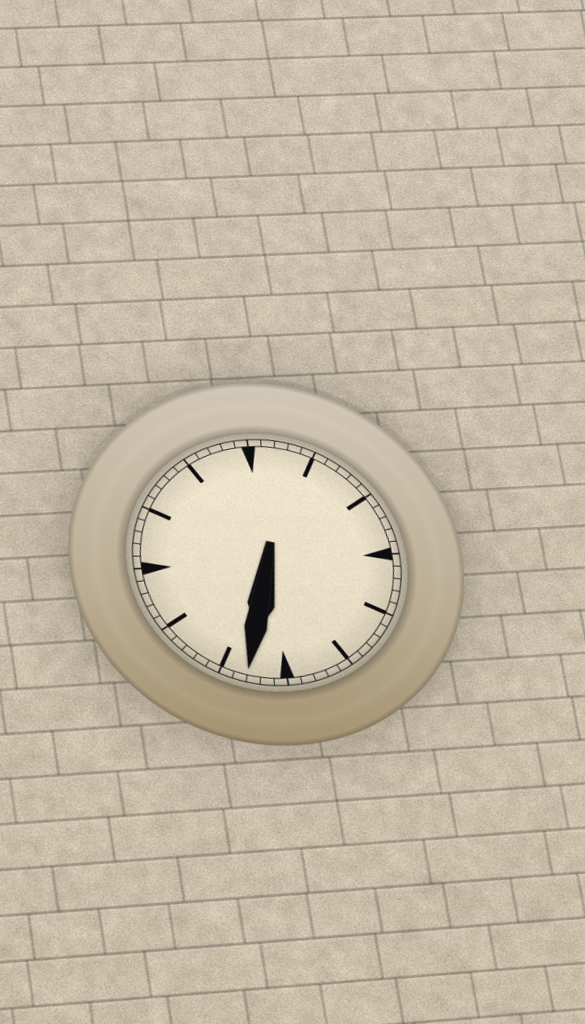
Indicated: 6,33
